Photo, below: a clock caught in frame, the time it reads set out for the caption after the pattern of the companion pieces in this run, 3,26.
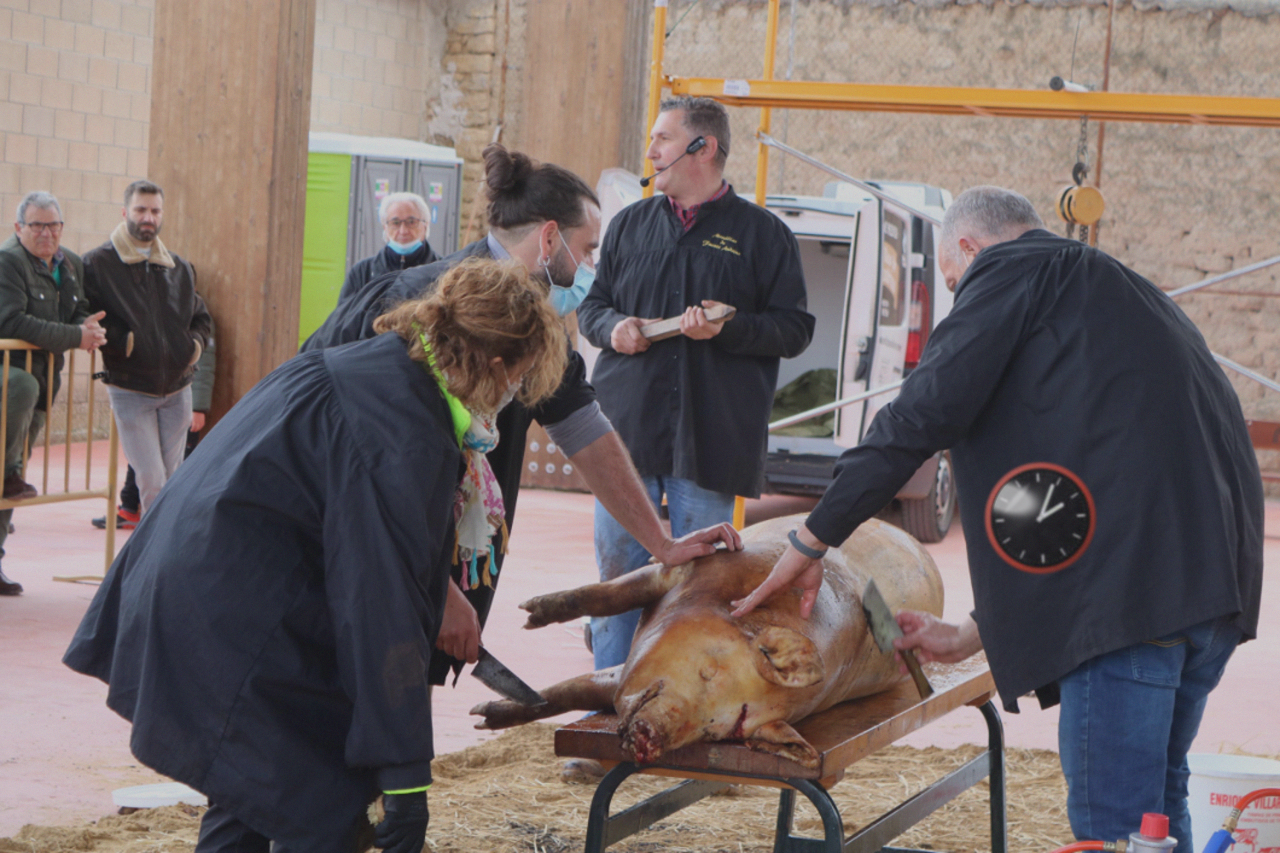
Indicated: 2,04
